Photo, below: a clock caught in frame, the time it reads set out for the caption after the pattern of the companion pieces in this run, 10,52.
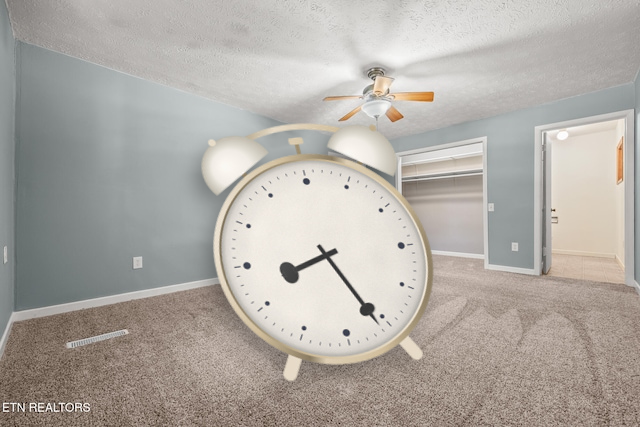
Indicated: 8,26
